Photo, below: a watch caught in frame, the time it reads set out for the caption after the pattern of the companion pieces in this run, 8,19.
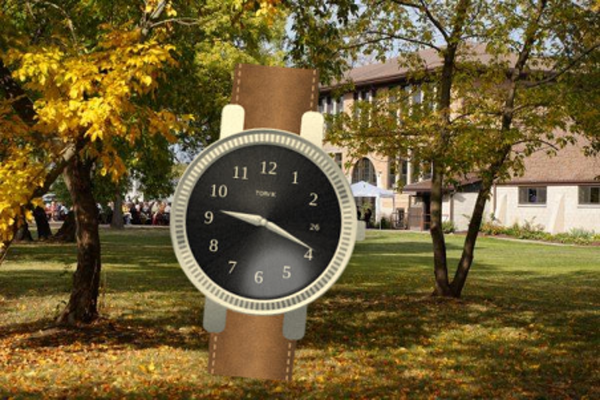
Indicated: 9,19
